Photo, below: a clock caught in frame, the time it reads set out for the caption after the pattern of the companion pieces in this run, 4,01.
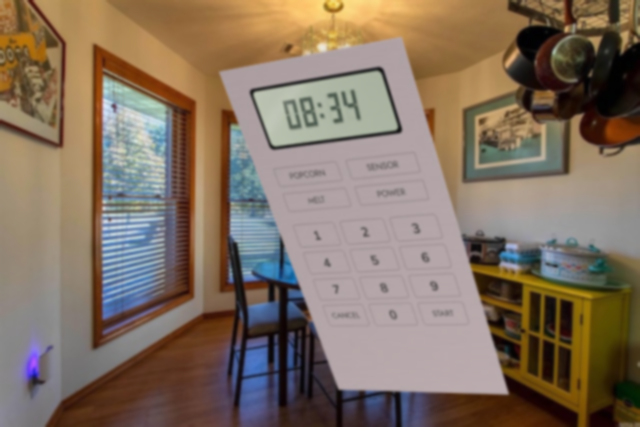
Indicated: 8,34
